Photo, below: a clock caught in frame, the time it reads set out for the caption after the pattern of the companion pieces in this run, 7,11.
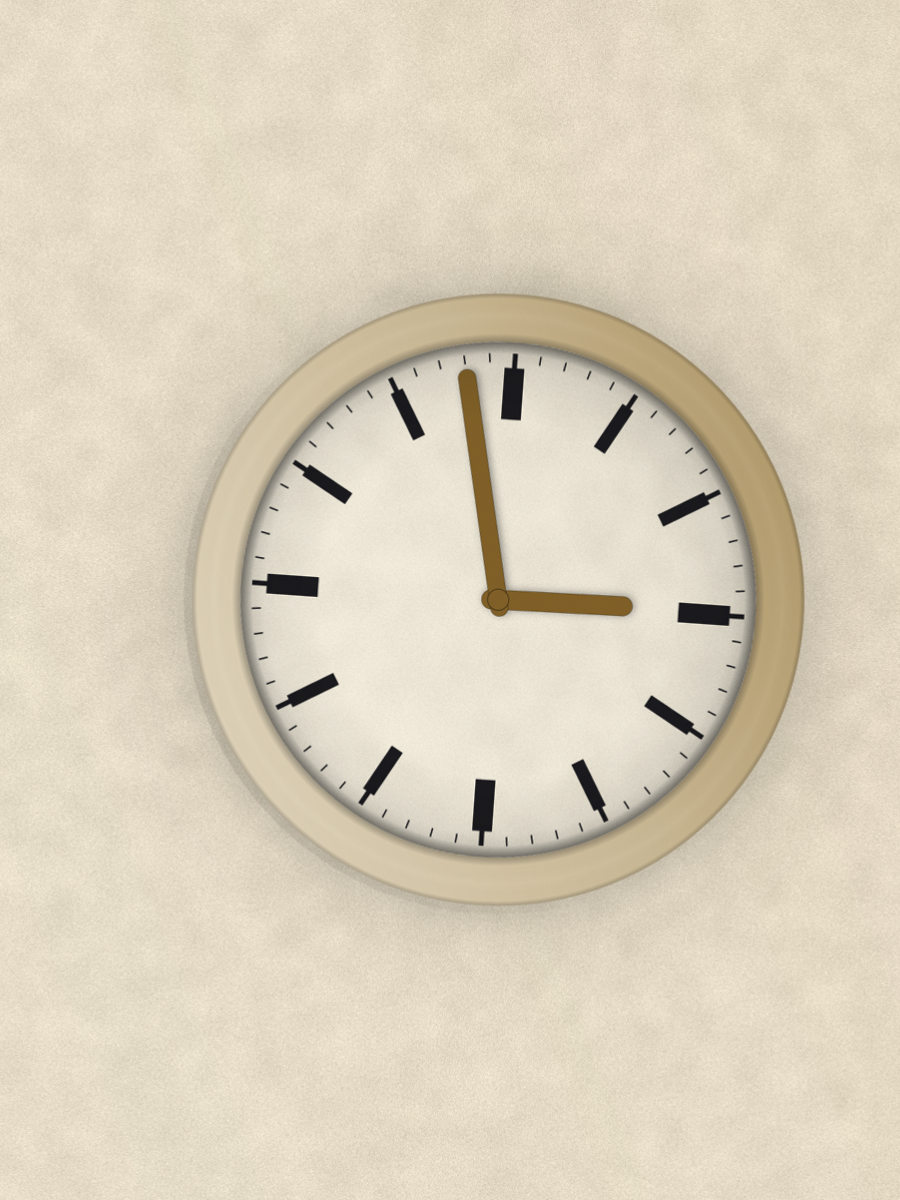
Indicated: 2,58
